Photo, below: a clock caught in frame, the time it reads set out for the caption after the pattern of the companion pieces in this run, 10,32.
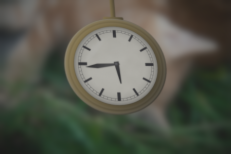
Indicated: 5,44
